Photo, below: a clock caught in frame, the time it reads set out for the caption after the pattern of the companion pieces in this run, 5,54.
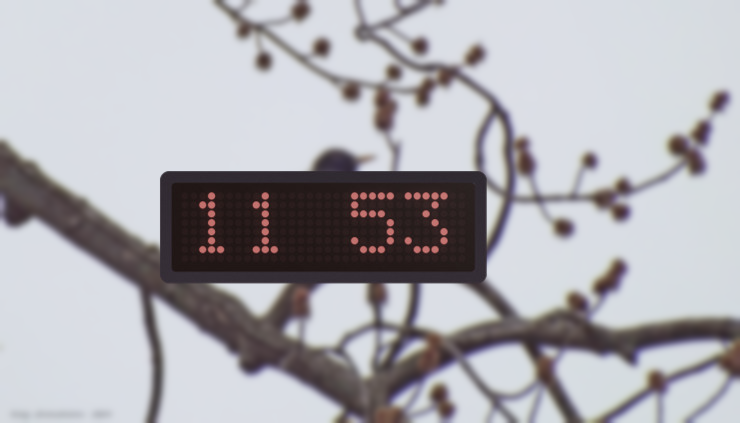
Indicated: 11,53
